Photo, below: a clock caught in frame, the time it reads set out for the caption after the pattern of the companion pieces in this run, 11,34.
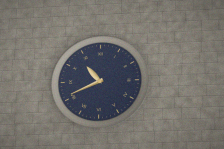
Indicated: 10,41
